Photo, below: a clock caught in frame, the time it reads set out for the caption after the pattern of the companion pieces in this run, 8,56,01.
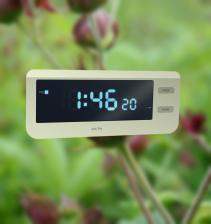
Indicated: 1,46,20
